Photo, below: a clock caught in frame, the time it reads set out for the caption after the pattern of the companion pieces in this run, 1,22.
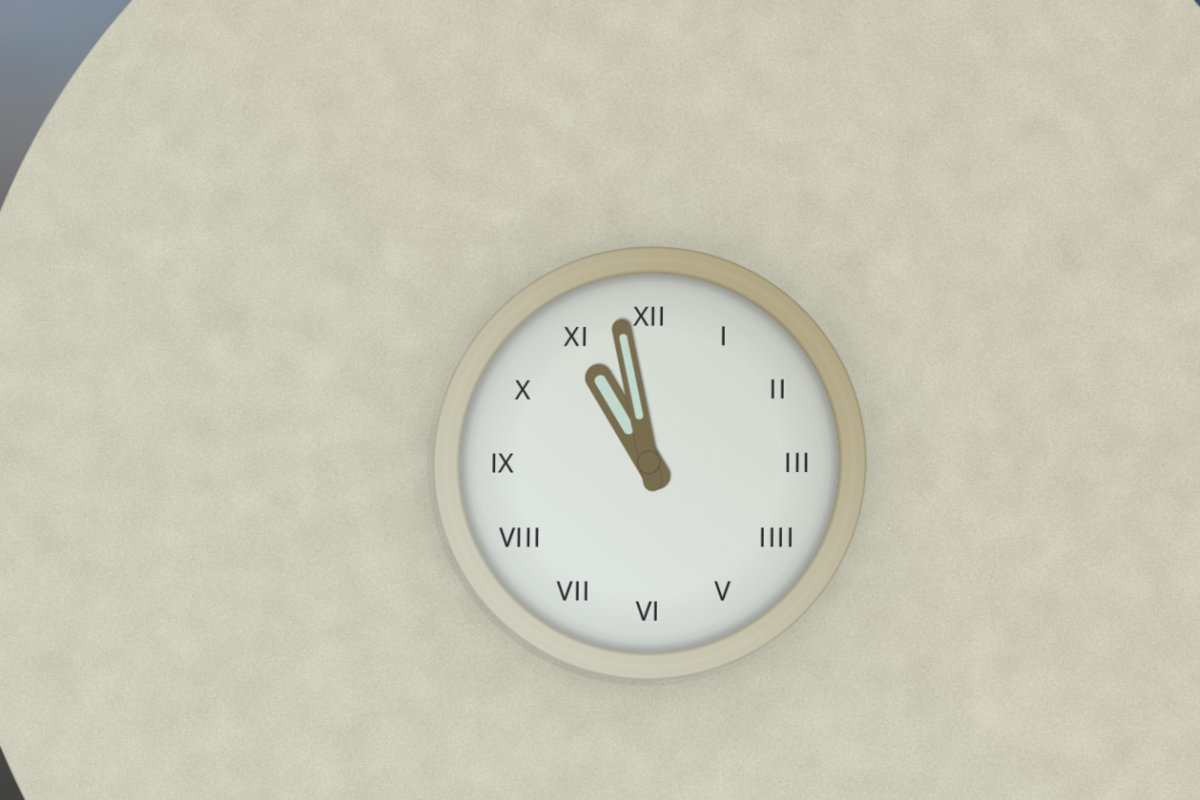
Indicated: 10,58
